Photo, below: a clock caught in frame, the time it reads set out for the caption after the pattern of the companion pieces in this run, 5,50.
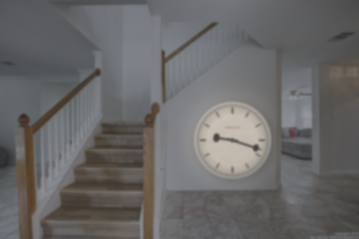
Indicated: 9,18
